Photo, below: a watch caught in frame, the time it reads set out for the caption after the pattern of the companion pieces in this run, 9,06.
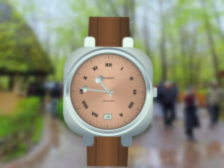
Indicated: 10,46
